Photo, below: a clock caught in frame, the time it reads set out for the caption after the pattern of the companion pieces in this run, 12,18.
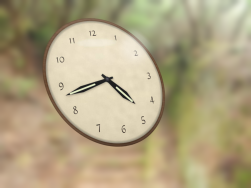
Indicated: 4,43
